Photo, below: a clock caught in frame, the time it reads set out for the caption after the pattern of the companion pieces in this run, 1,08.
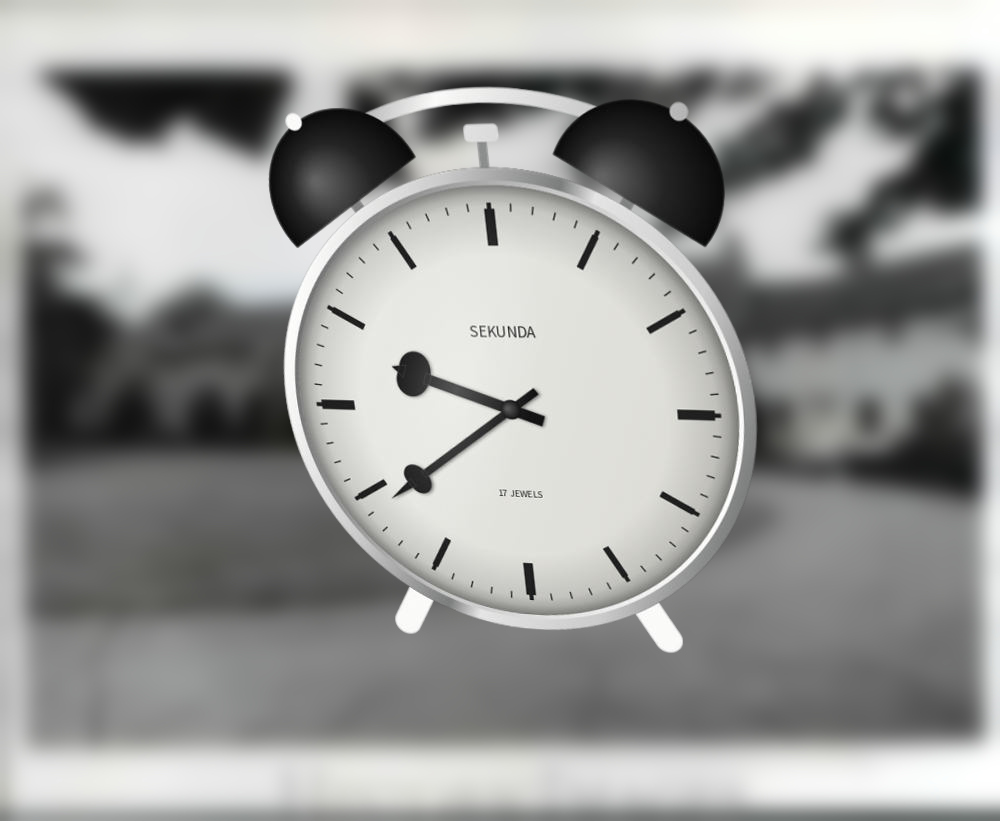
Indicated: 9,39
